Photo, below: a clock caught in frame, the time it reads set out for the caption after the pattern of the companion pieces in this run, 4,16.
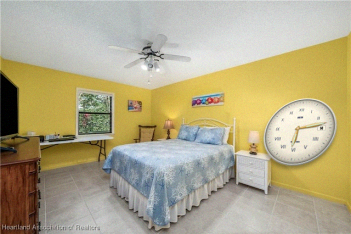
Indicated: 6,13
